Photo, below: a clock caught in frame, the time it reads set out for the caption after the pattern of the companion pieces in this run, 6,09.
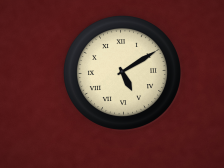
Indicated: 5,10
